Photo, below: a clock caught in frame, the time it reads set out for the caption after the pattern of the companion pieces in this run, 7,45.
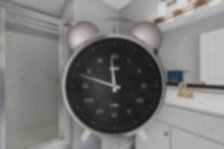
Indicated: 11,48
